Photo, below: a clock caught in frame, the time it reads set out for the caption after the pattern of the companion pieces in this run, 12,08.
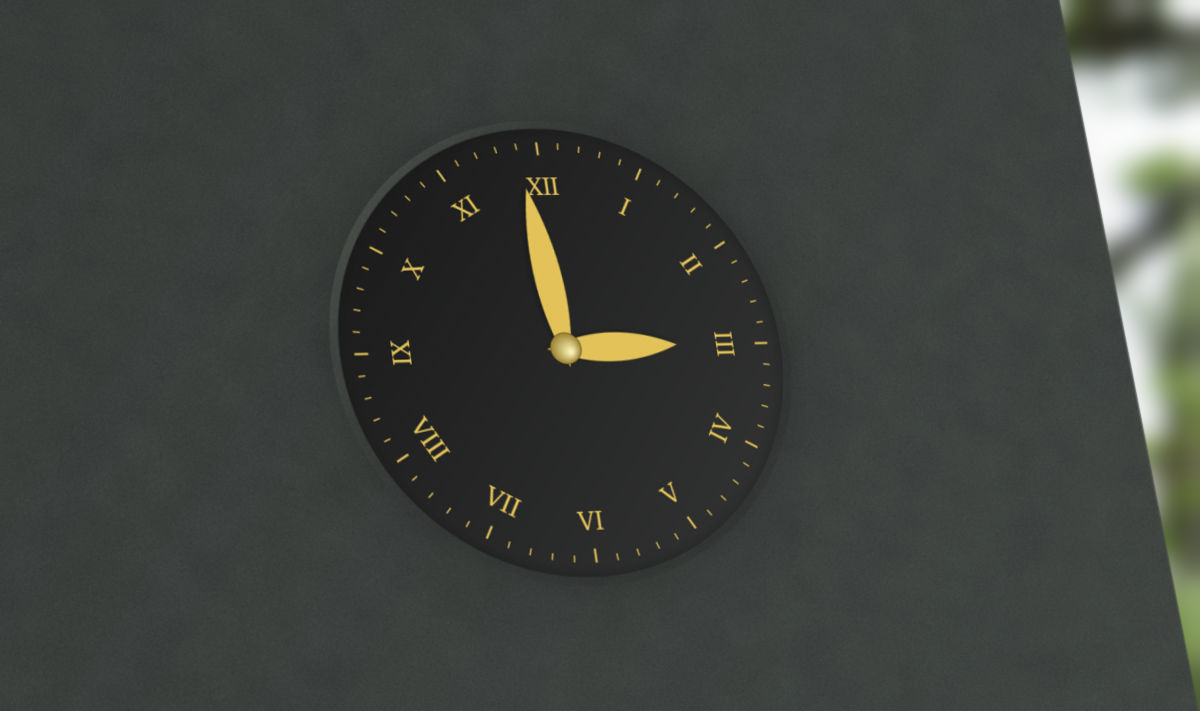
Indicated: 2,59
